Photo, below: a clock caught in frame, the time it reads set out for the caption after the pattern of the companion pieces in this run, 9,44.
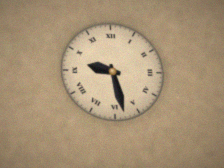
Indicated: 9,28
